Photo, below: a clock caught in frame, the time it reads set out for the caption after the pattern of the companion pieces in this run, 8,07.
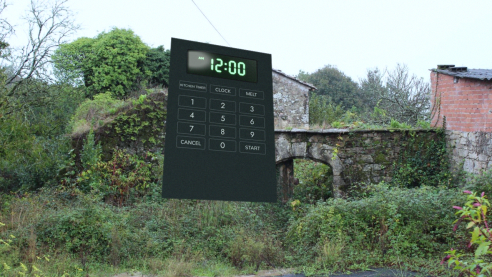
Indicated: 12,00
